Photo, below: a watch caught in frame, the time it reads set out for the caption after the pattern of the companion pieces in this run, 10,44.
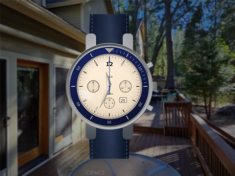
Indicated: 11,34
